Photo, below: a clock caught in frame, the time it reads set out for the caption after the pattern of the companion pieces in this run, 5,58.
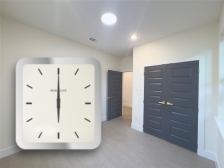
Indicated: 6,00
